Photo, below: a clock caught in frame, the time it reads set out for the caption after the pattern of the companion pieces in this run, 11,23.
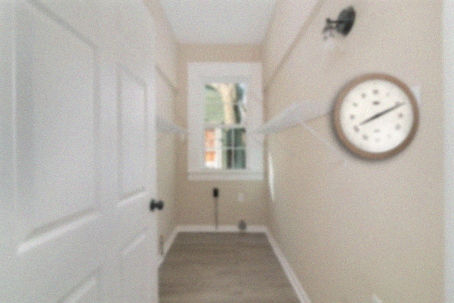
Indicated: 8,11
